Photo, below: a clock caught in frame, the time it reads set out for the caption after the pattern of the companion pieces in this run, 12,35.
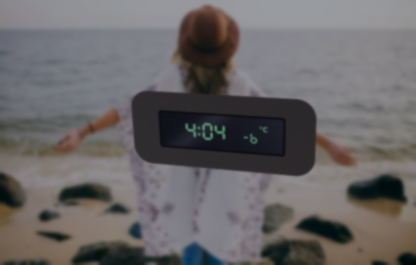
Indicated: 4,04
